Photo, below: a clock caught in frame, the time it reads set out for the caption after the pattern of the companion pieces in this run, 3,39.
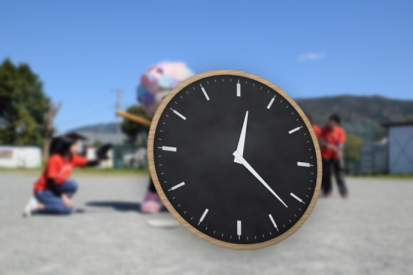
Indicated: 12,22
